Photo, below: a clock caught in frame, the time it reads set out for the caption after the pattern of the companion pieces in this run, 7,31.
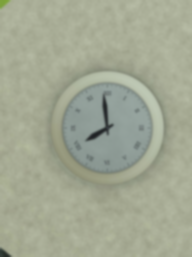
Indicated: 7,59
